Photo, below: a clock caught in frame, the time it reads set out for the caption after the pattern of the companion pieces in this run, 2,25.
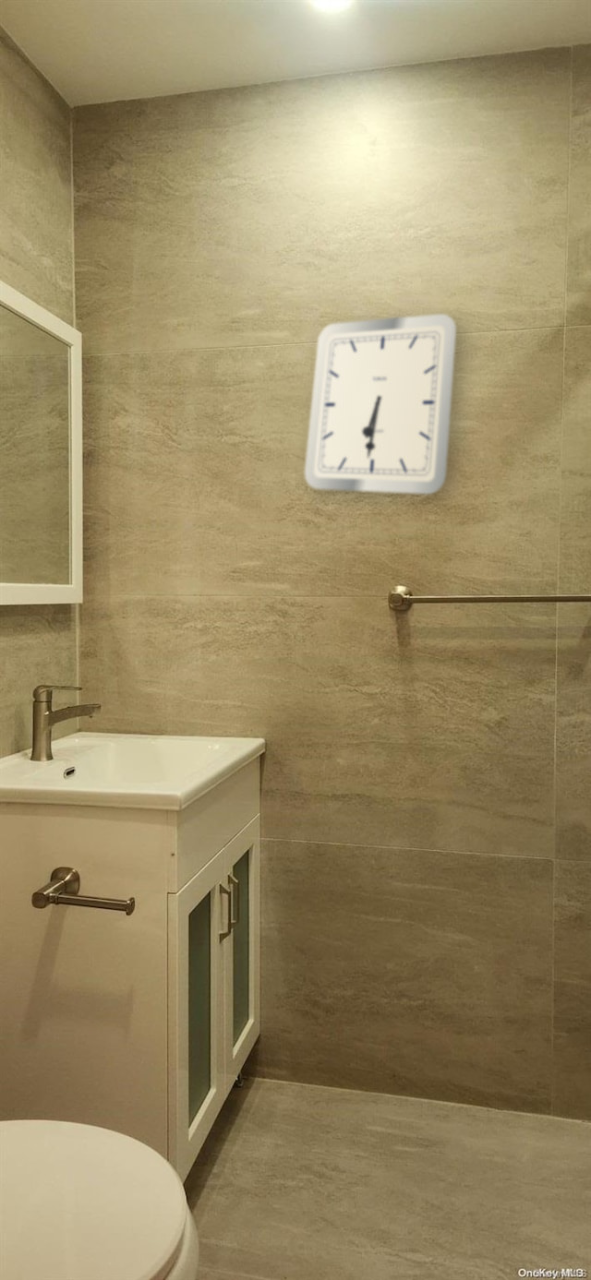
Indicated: 6,31
